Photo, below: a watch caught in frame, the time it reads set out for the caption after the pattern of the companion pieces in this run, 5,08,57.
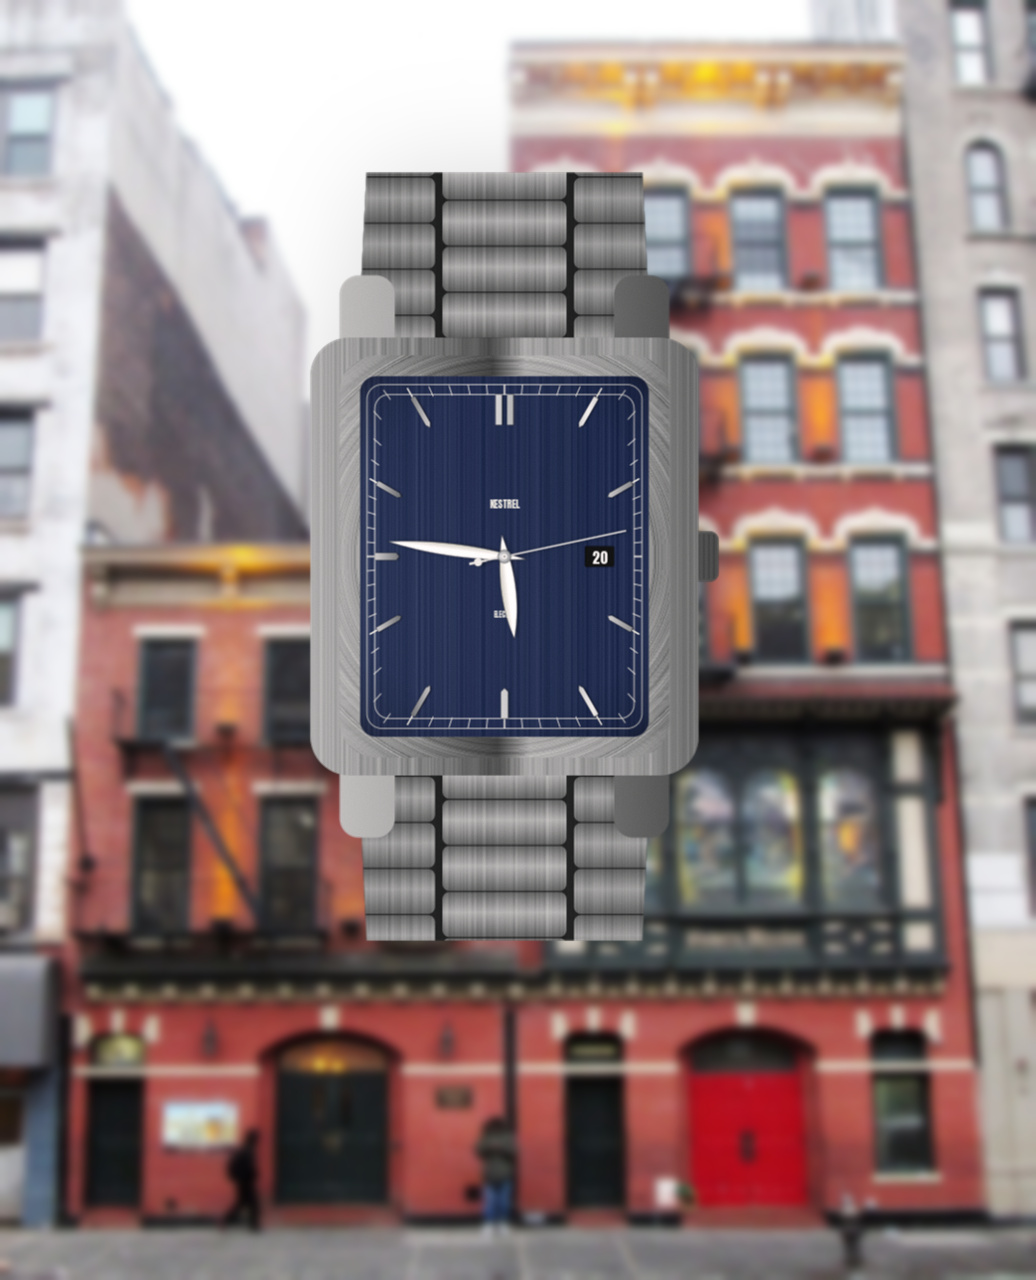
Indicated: 5,46,13
